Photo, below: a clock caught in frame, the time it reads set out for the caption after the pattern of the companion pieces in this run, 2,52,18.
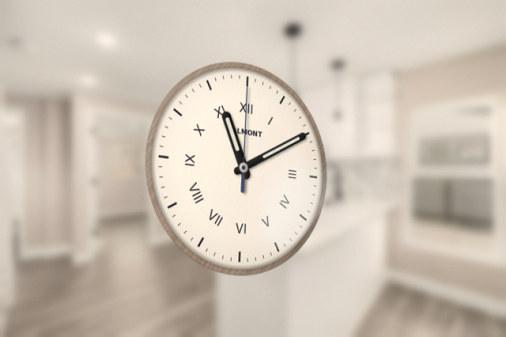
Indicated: 11,10,00
